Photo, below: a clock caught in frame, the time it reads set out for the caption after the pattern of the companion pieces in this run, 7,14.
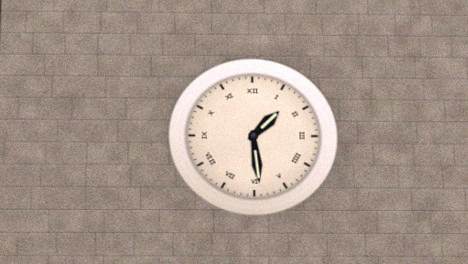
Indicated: 1,29
